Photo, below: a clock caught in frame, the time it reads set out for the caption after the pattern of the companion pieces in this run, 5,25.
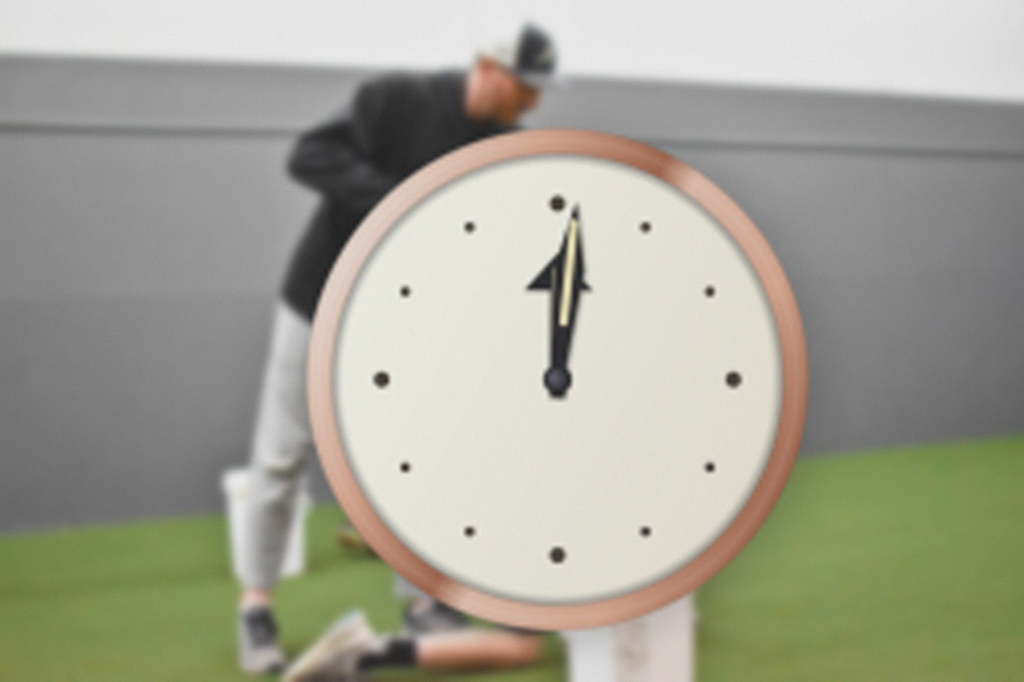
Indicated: 12,01
